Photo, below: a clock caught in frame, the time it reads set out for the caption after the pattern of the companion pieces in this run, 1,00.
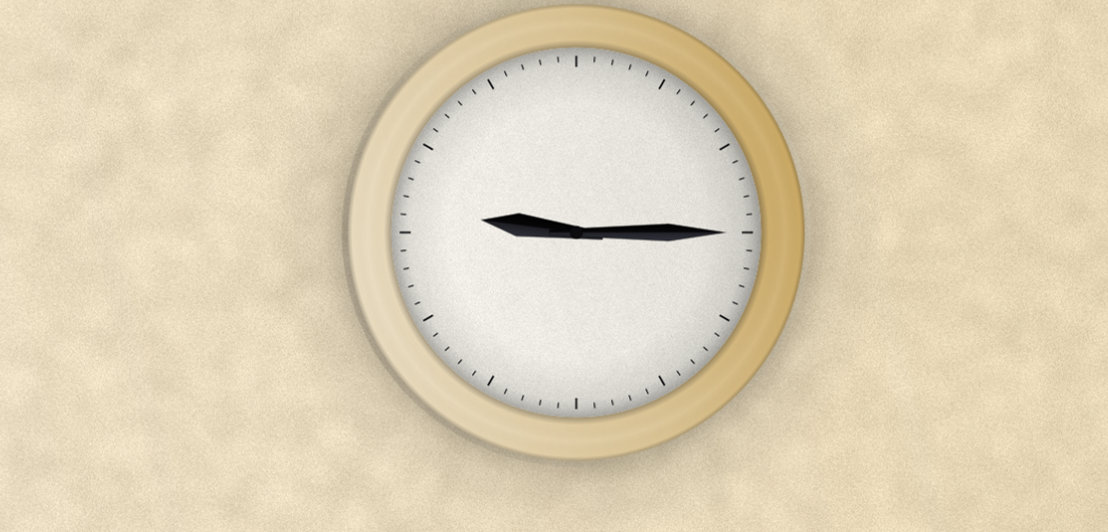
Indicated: 9,15
